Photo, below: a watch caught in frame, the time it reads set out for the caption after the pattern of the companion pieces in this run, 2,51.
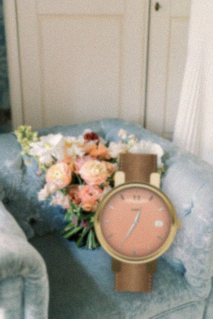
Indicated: 12,35
